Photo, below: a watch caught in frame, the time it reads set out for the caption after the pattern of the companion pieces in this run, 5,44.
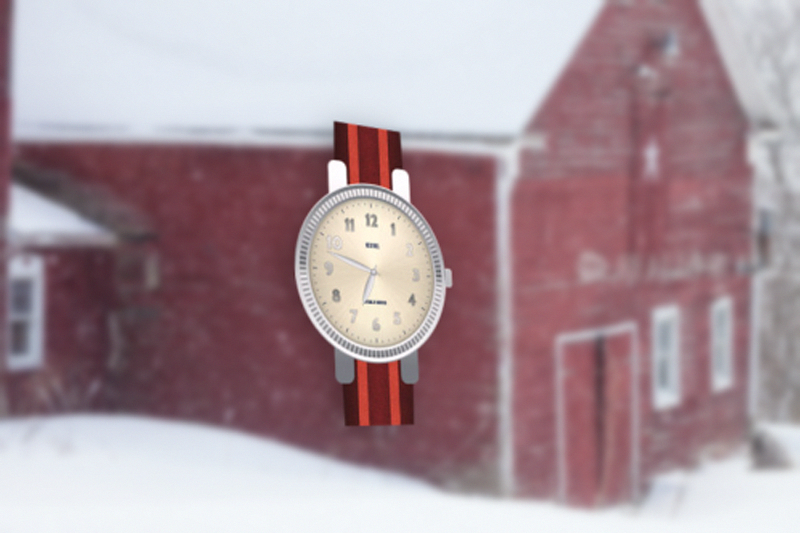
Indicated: 6,48
